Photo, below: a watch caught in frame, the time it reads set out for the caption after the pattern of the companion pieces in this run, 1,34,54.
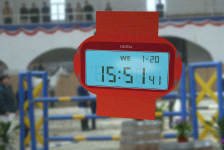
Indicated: 15,51,41
